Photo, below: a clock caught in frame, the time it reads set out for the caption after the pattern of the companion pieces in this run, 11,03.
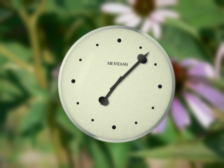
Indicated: 7,07
